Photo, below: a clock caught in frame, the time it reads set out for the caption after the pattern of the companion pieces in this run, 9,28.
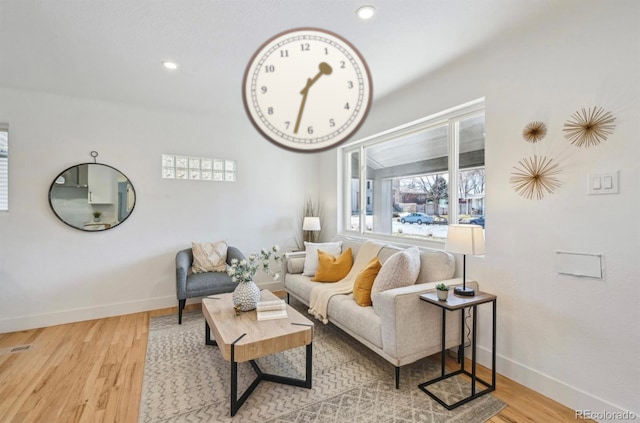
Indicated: 1,33
